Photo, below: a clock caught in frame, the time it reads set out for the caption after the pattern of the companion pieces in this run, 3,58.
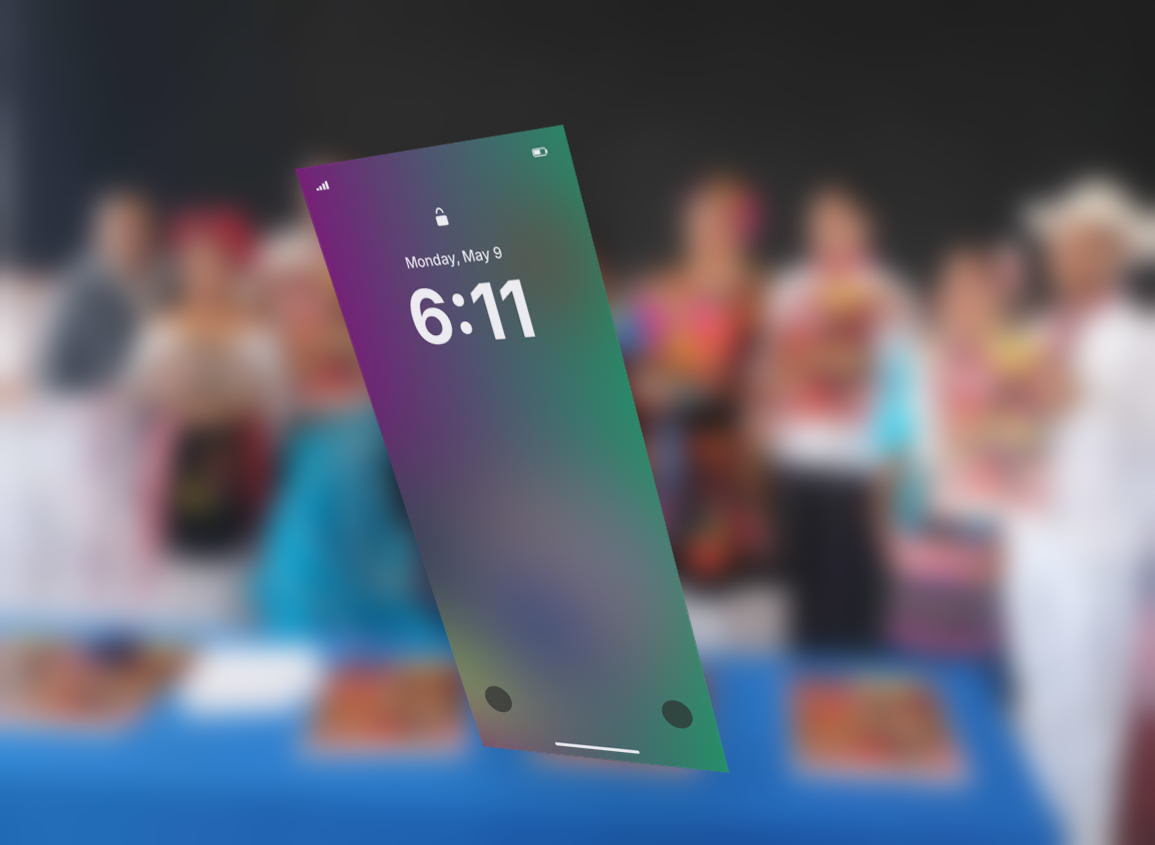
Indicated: 6,11
